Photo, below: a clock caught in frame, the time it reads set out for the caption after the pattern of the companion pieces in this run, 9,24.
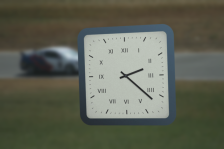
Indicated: 2,22
